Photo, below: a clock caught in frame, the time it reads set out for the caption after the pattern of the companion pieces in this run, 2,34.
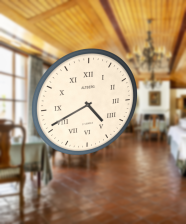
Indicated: 4,41
